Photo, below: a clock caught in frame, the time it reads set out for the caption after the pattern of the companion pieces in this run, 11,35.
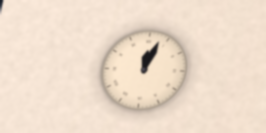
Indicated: 12,03
